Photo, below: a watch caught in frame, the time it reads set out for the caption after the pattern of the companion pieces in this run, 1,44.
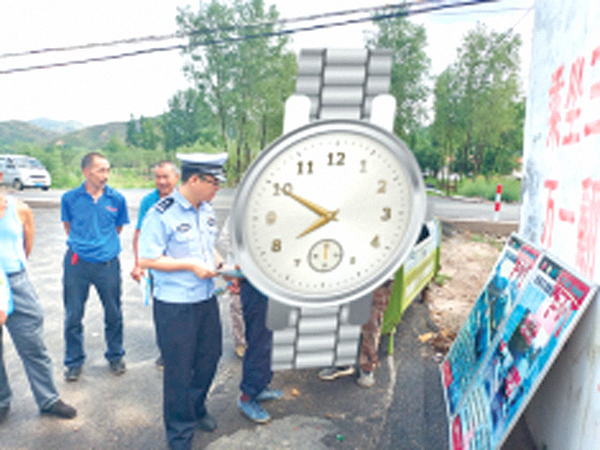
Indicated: 7,50
